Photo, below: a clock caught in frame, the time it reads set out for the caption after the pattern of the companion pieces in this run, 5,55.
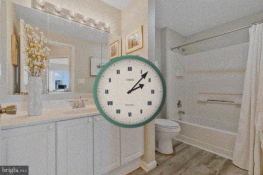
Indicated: 2,07
